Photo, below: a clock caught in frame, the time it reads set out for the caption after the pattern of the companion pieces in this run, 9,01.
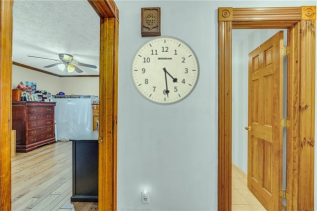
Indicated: 4,29
